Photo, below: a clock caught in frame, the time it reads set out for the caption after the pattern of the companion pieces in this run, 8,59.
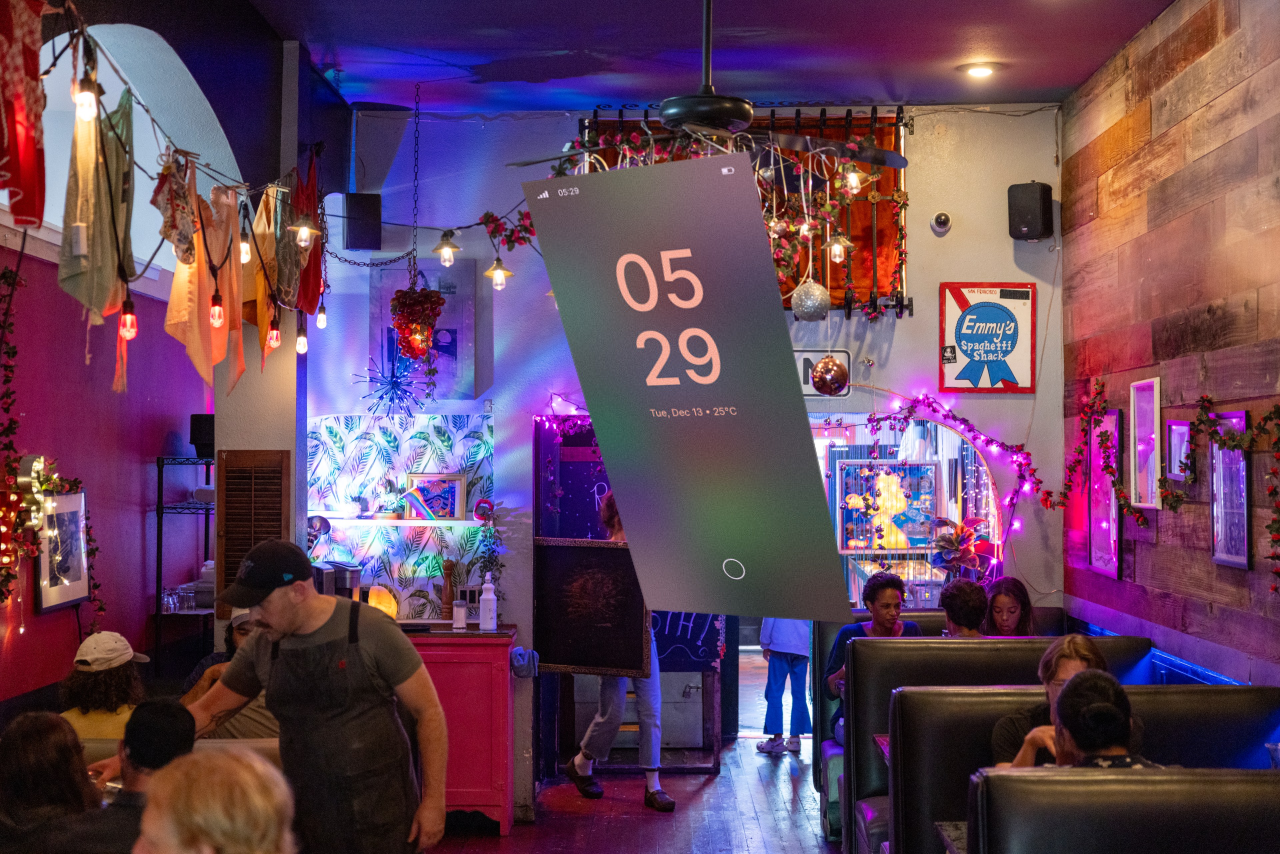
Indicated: 5,29
